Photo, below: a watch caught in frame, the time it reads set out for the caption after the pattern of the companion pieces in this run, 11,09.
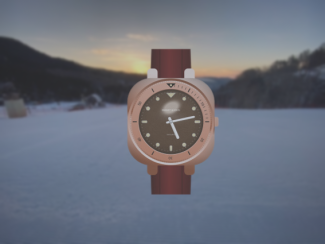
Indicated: 5,13
